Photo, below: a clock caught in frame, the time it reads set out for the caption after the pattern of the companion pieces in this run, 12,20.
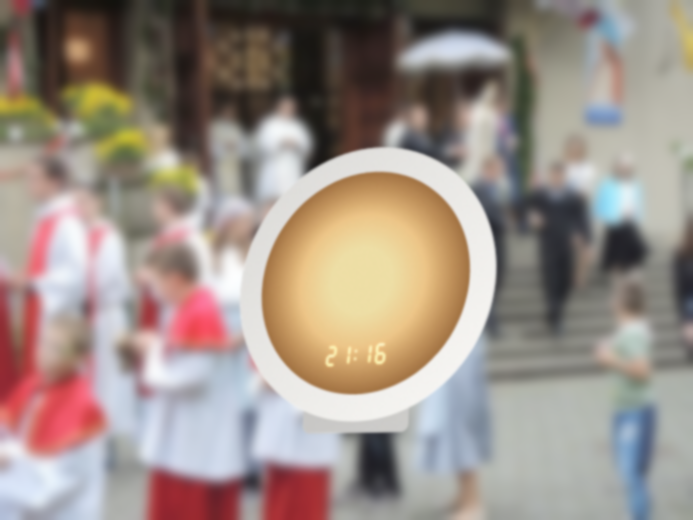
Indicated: 21,16
